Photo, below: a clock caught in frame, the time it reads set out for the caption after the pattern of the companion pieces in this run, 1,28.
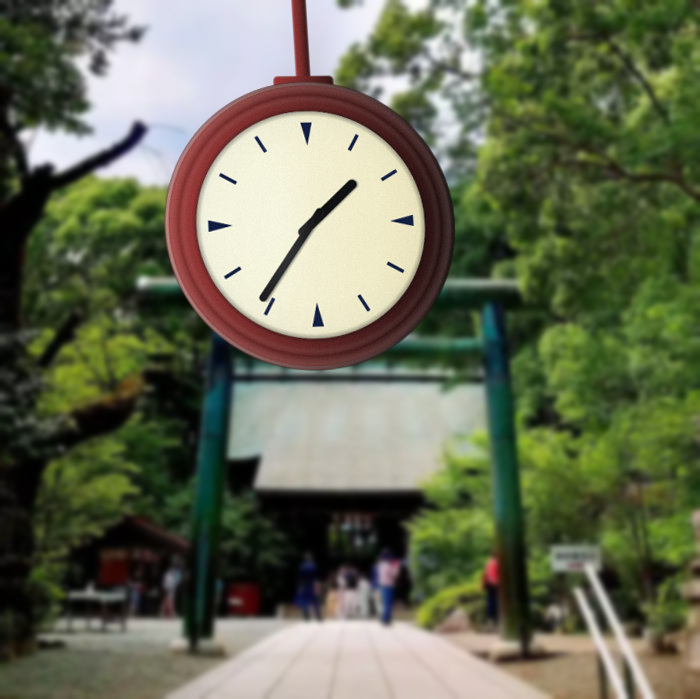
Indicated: 1,36
